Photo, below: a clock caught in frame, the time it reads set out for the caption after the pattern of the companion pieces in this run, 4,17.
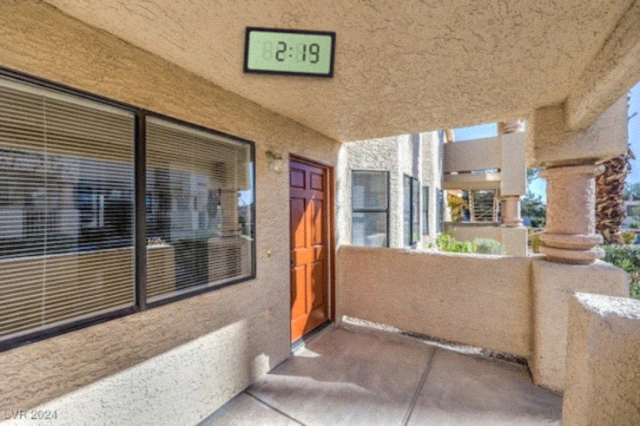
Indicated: 2,19
